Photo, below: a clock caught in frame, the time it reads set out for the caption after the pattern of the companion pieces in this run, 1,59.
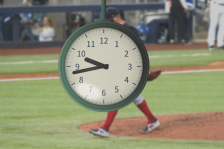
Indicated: 9,43
